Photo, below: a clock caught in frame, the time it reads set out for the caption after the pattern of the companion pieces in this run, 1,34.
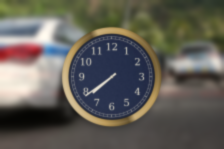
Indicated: 7,39
